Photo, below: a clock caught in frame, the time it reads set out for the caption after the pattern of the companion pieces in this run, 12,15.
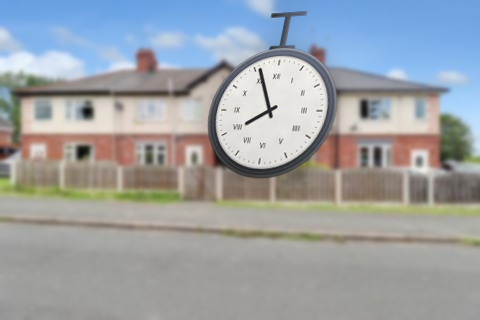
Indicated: 7,56
